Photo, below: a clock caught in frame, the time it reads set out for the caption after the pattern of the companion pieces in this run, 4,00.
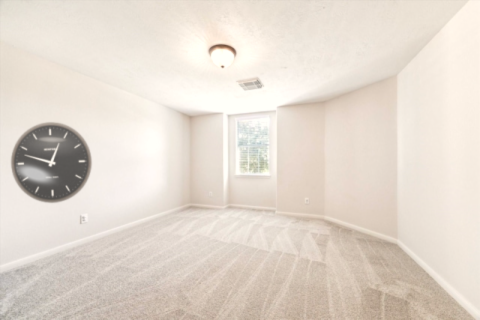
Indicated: 12,48
